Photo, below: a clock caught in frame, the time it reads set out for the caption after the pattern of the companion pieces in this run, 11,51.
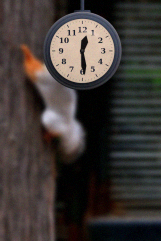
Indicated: 12,29
